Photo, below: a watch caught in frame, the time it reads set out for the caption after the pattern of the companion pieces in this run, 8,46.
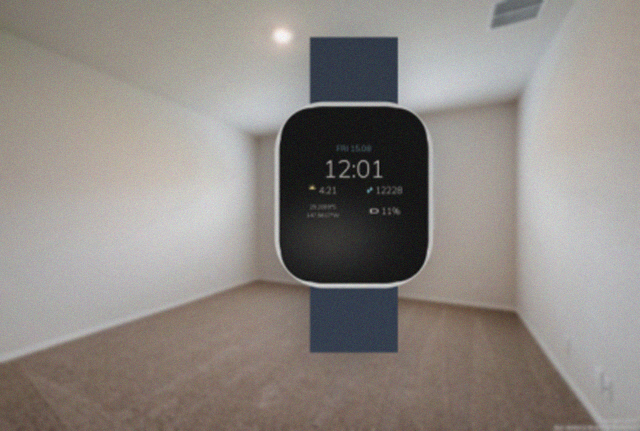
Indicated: 12,01
